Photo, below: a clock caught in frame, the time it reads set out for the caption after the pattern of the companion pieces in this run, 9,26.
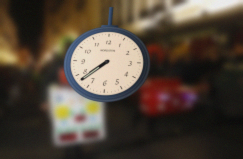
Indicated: 7,38
